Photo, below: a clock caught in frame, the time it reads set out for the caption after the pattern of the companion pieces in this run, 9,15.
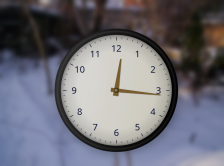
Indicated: 12,16
